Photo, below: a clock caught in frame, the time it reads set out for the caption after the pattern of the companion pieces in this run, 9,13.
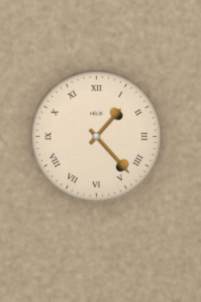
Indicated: 1,23
